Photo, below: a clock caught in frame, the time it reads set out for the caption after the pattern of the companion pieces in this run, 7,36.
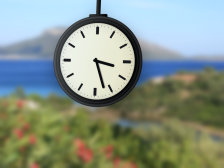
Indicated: 3,27
